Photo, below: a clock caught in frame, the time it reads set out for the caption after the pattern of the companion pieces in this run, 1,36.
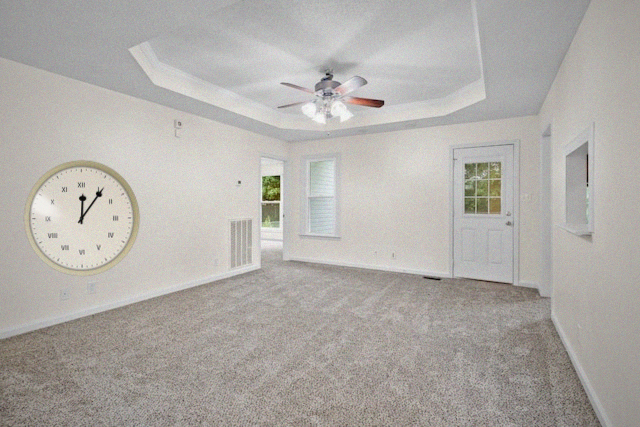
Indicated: 12,06
